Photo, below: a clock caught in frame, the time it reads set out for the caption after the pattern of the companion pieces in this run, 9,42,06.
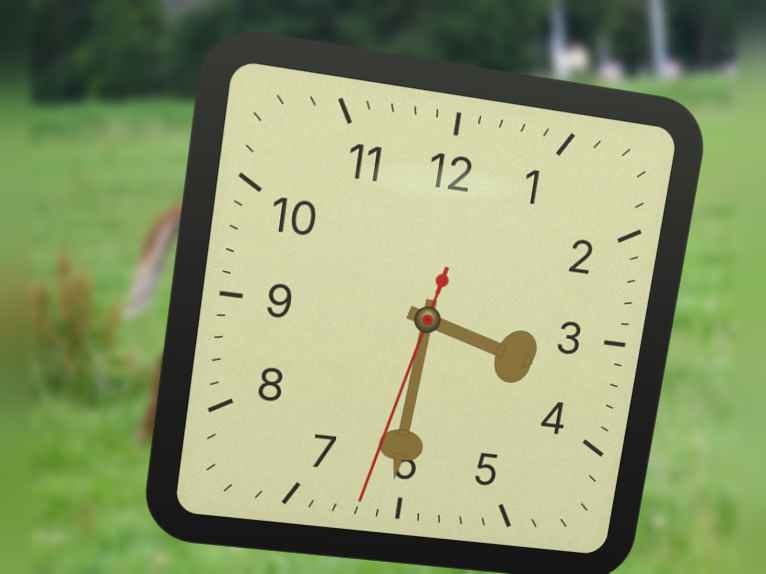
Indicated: 3,30,32
